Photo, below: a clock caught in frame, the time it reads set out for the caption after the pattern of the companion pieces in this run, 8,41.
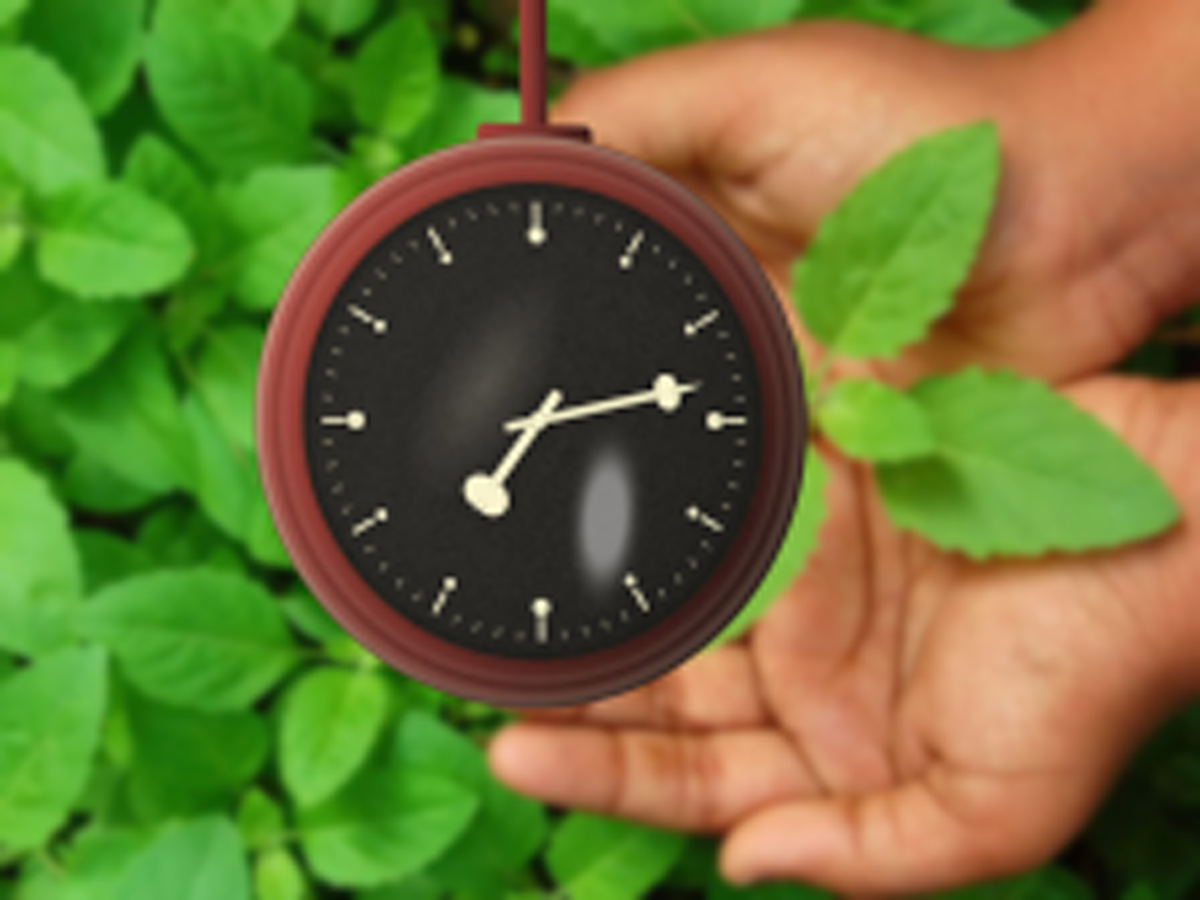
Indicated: 7,13
